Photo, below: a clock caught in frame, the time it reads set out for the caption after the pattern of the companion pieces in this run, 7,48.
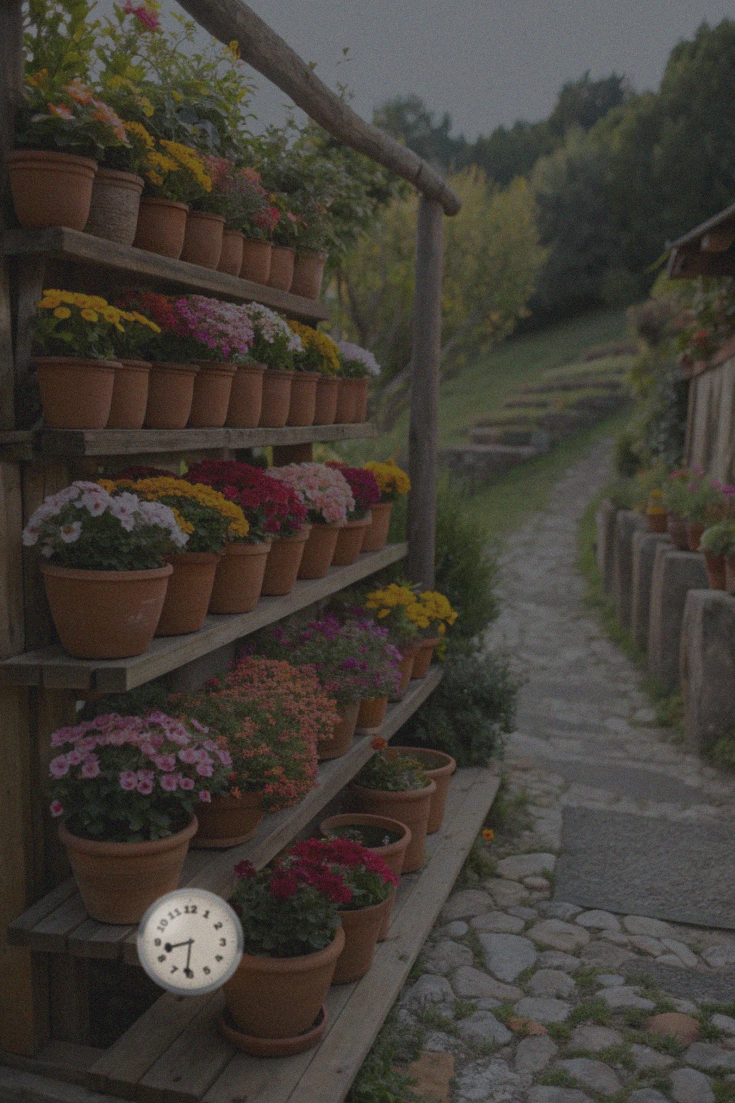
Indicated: 8,31
